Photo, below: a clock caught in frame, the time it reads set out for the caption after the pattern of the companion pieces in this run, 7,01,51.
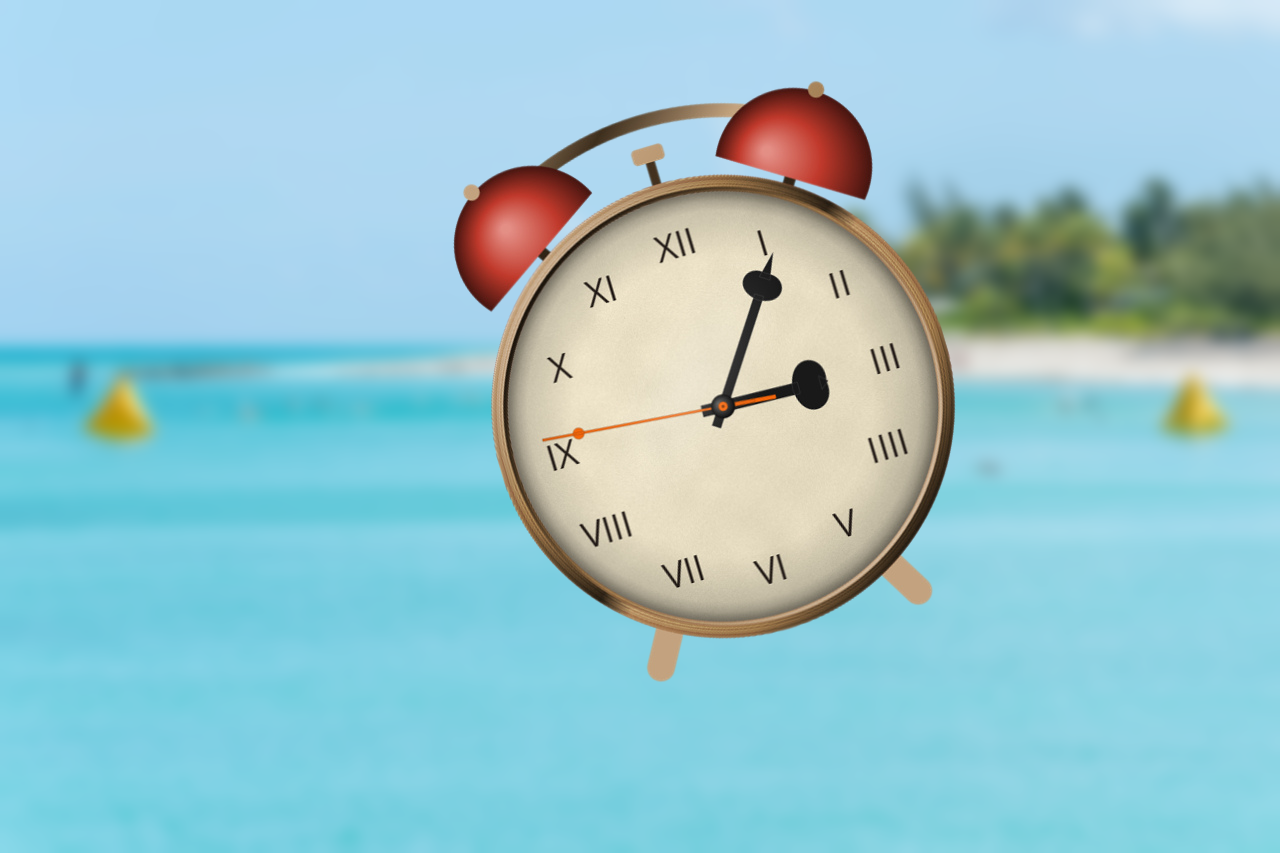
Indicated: 3,05,46
